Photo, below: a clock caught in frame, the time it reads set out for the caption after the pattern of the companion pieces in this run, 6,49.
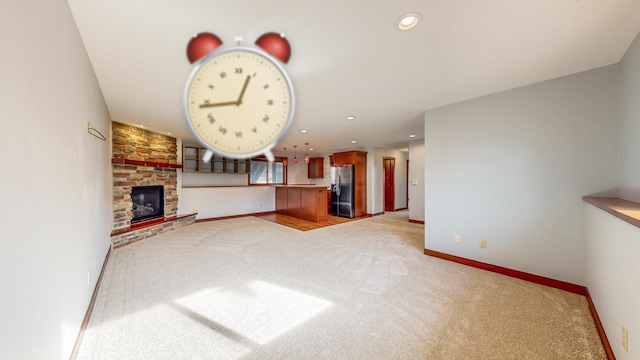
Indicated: 12,44
